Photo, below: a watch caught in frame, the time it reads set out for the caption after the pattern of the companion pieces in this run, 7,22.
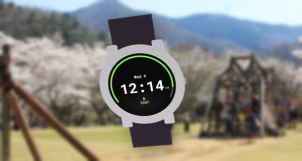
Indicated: 12,14
